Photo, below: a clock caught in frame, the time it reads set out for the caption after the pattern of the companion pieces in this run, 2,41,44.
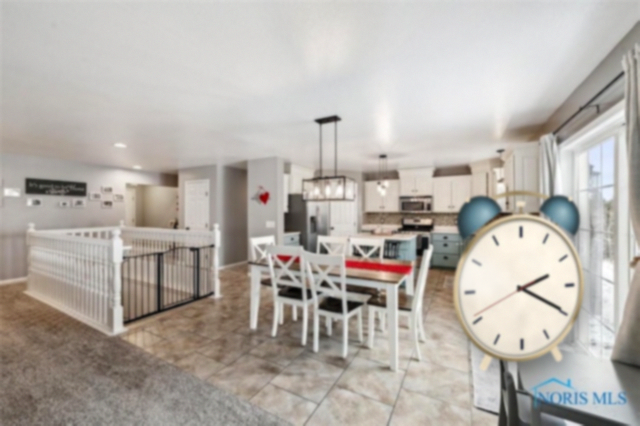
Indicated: 2,19,41
